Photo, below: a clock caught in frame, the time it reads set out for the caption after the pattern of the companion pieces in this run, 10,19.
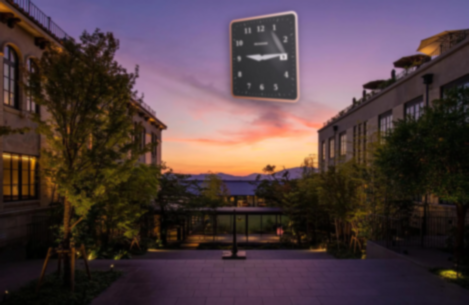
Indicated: 9,14
